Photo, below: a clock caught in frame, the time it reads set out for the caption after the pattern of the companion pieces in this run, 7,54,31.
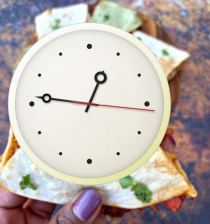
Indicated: 12,46,16
